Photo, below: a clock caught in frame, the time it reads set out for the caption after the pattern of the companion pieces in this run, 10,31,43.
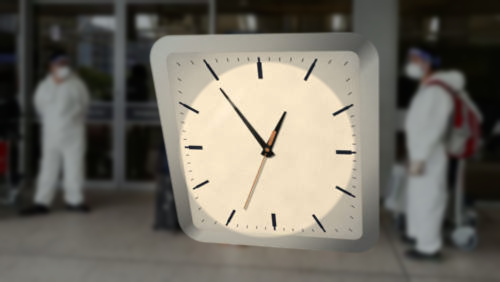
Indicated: 12,54,34
